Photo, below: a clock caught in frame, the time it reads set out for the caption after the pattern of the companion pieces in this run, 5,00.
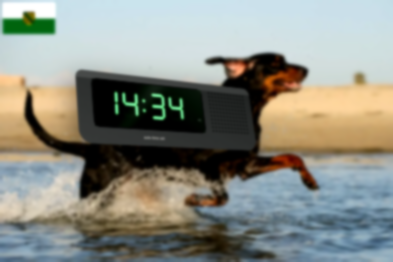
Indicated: 14,34
